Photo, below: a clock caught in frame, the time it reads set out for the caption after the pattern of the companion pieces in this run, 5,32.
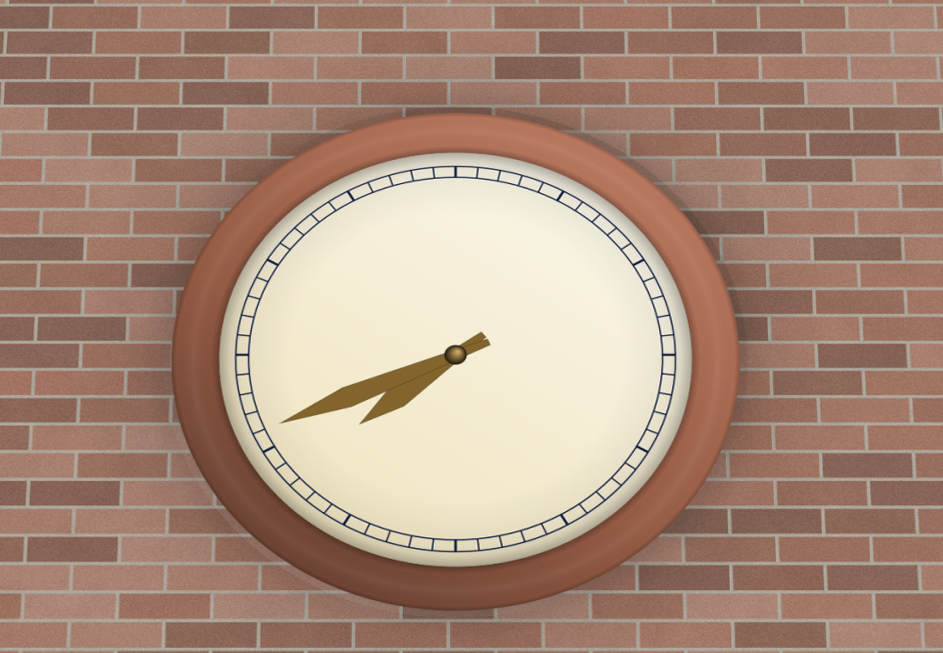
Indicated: 7,41
